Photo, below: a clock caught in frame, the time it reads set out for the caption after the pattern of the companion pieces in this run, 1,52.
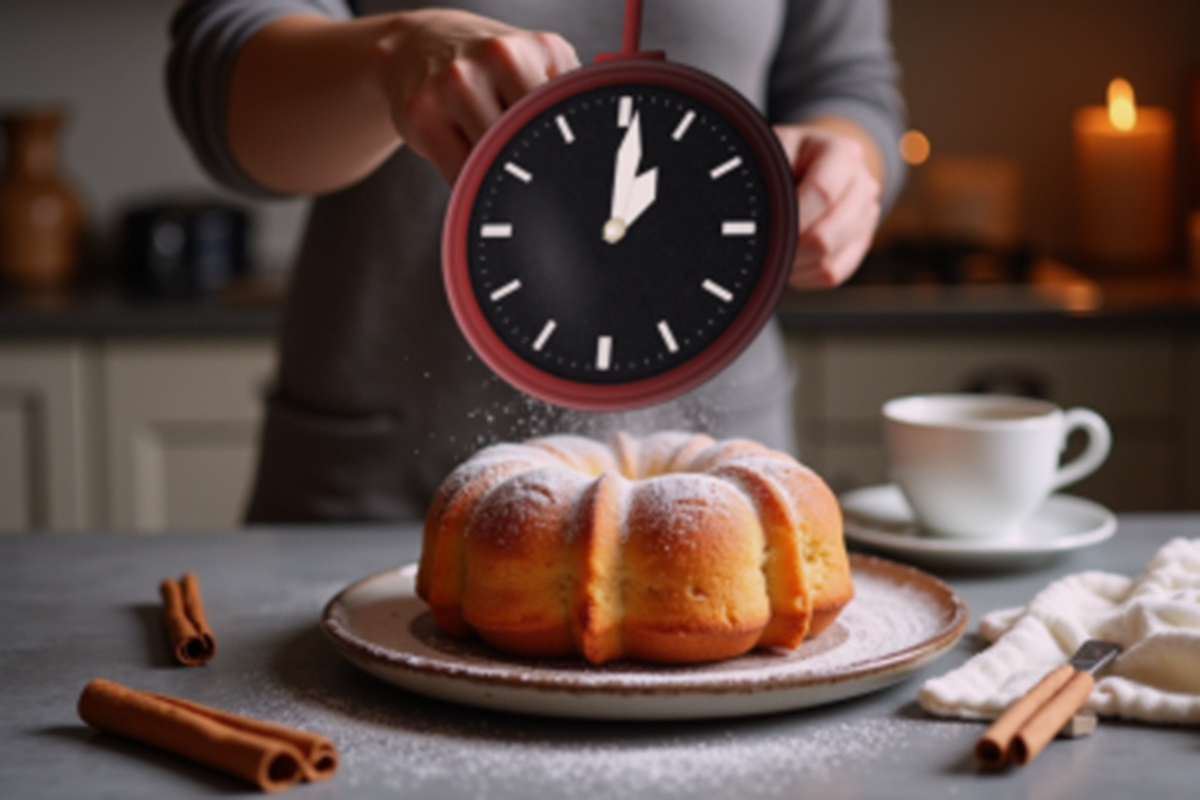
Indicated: 1,01
